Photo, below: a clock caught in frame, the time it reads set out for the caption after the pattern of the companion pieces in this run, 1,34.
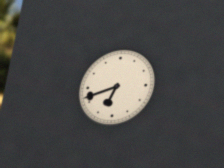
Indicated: 6,42
